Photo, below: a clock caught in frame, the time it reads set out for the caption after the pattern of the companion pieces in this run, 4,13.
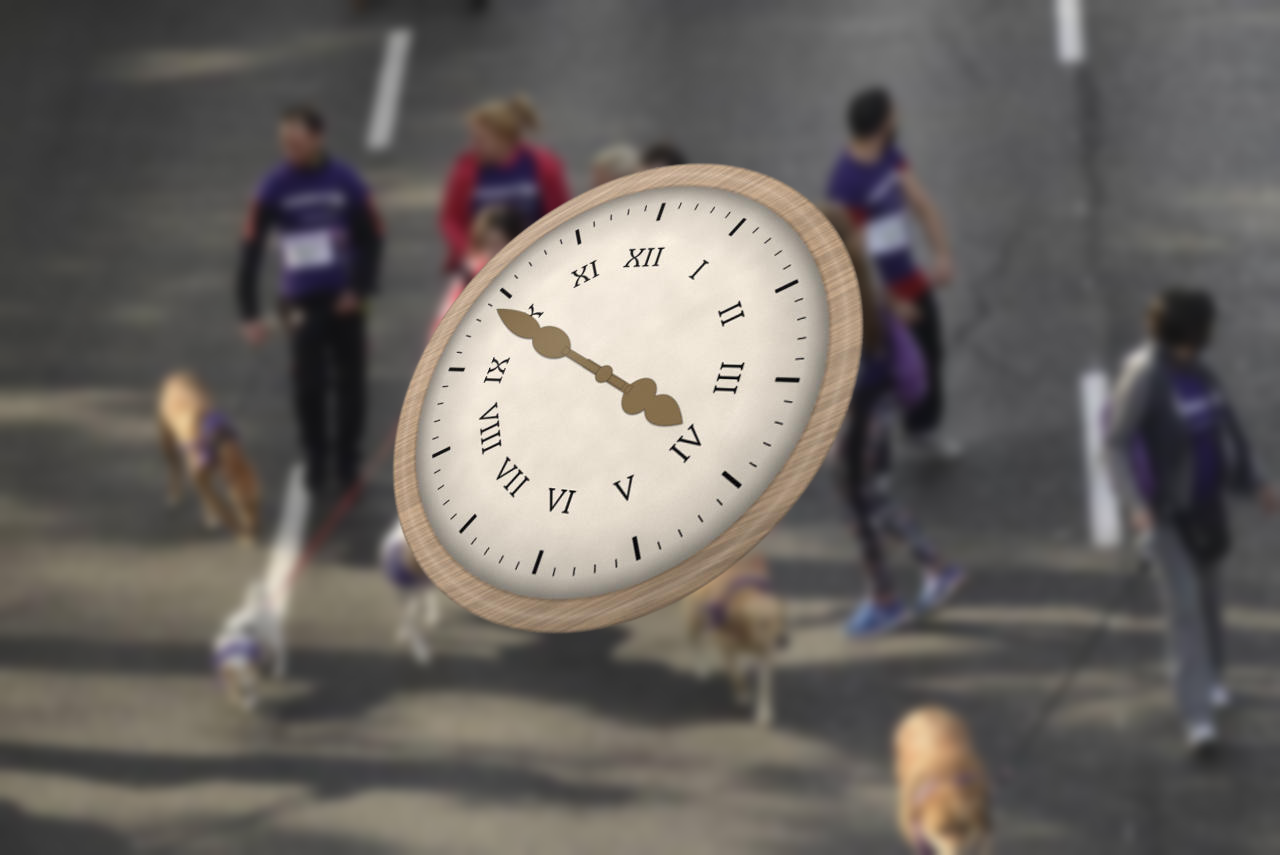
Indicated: 3,49
